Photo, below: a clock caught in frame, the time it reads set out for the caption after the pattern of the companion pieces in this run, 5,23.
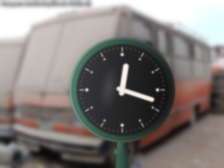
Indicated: 12,18
